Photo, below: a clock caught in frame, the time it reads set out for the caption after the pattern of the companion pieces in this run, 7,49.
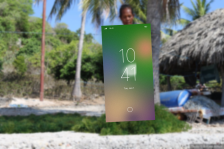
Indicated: 10,41
